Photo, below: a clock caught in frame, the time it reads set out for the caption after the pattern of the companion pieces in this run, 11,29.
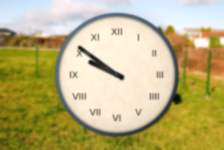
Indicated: 9,51
